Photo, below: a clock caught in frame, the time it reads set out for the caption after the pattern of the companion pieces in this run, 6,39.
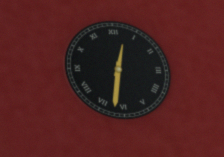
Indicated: 12,32
